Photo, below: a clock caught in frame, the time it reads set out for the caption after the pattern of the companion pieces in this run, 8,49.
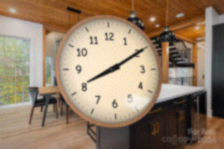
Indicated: 8,10
